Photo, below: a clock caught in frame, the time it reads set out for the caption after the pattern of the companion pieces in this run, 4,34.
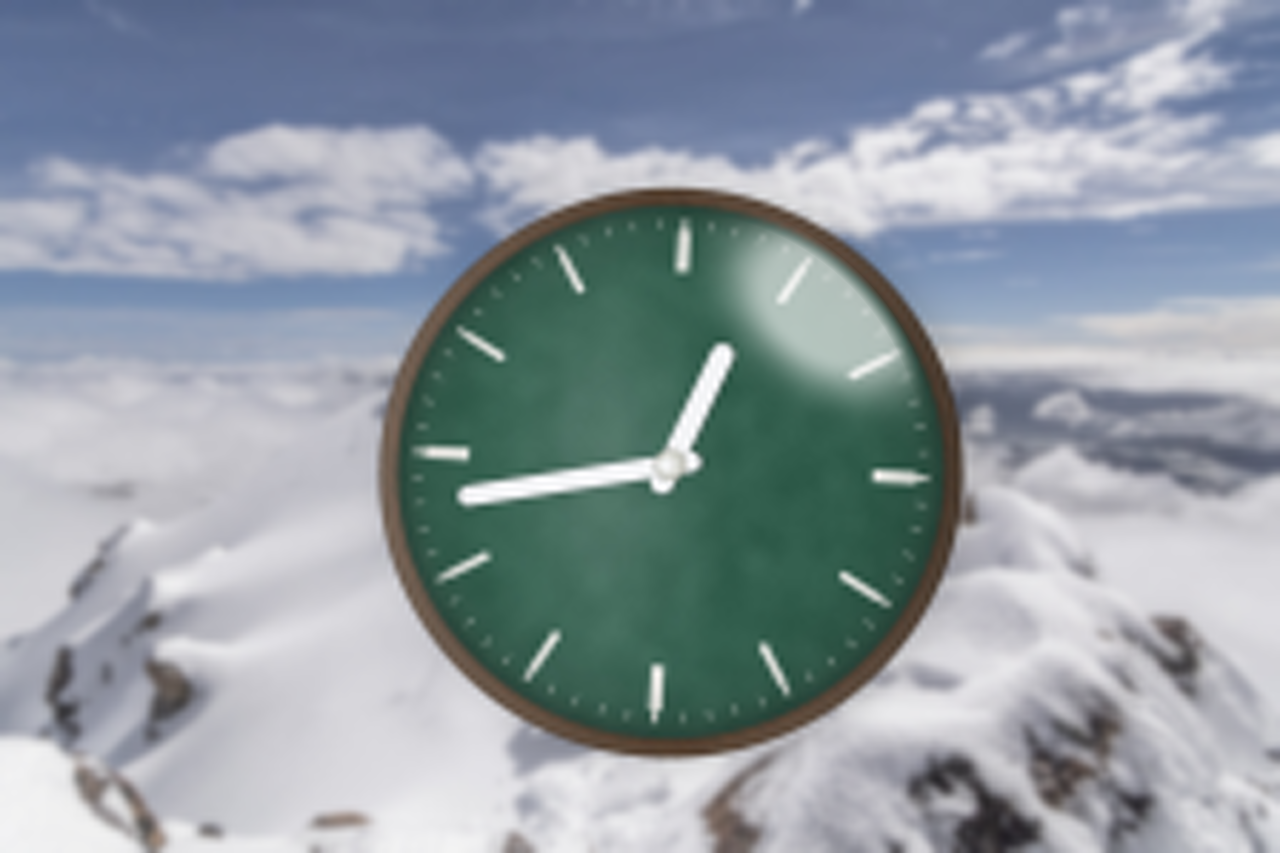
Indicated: 12,43
